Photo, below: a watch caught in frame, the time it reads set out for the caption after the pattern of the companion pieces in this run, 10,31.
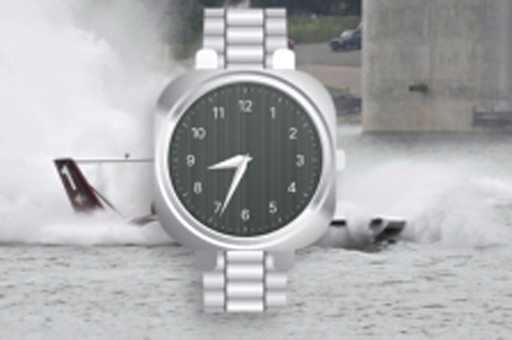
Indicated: 8,34
